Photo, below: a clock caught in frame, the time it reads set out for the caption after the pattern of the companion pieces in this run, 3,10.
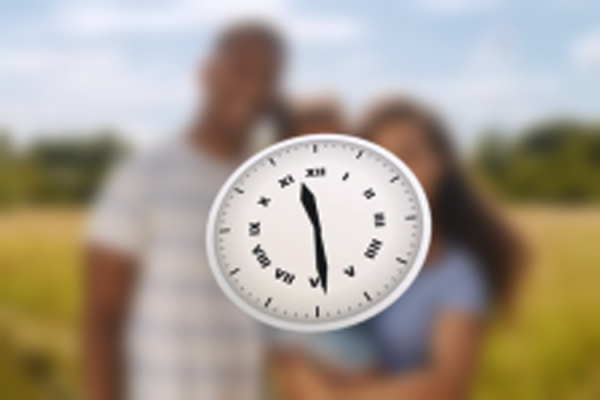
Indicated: 11,29
